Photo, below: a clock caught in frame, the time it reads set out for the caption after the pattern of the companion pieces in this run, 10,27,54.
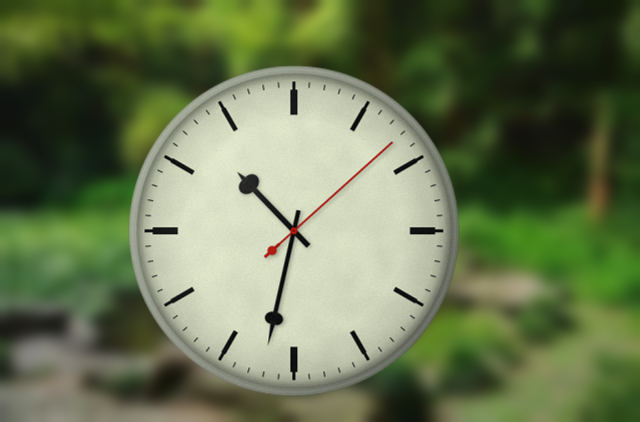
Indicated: 10,32,08
